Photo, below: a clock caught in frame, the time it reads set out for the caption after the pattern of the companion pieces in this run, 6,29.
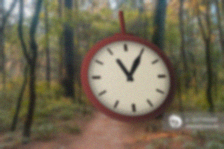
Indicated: 11,05
